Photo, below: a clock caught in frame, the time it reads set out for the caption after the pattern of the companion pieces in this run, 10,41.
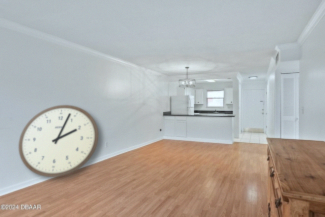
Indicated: 2,03
